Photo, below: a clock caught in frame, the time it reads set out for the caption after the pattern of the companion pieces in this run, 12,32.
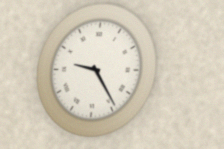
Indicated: 9,24
